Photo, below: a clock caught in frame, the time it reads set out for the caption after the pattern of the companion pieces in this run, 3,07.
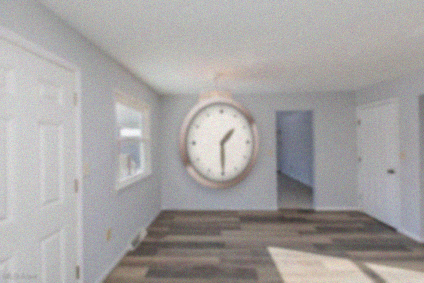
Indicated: 1,30
